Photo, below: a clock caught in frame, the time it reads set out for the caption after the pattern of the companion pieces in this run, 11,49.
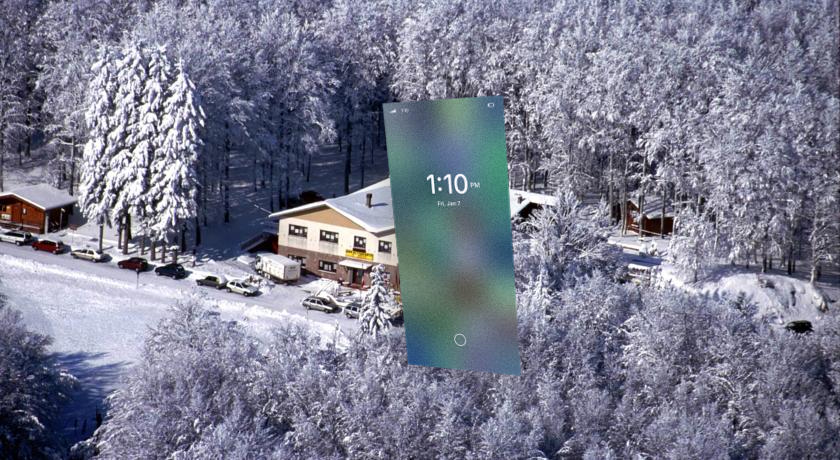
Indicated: 1,10
